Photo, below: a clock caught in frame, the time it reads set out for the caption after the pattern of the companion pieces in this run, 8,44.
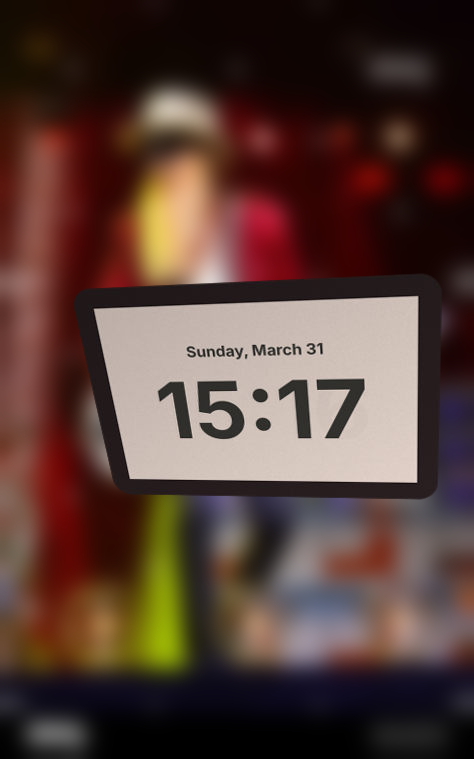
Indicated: 15,17
